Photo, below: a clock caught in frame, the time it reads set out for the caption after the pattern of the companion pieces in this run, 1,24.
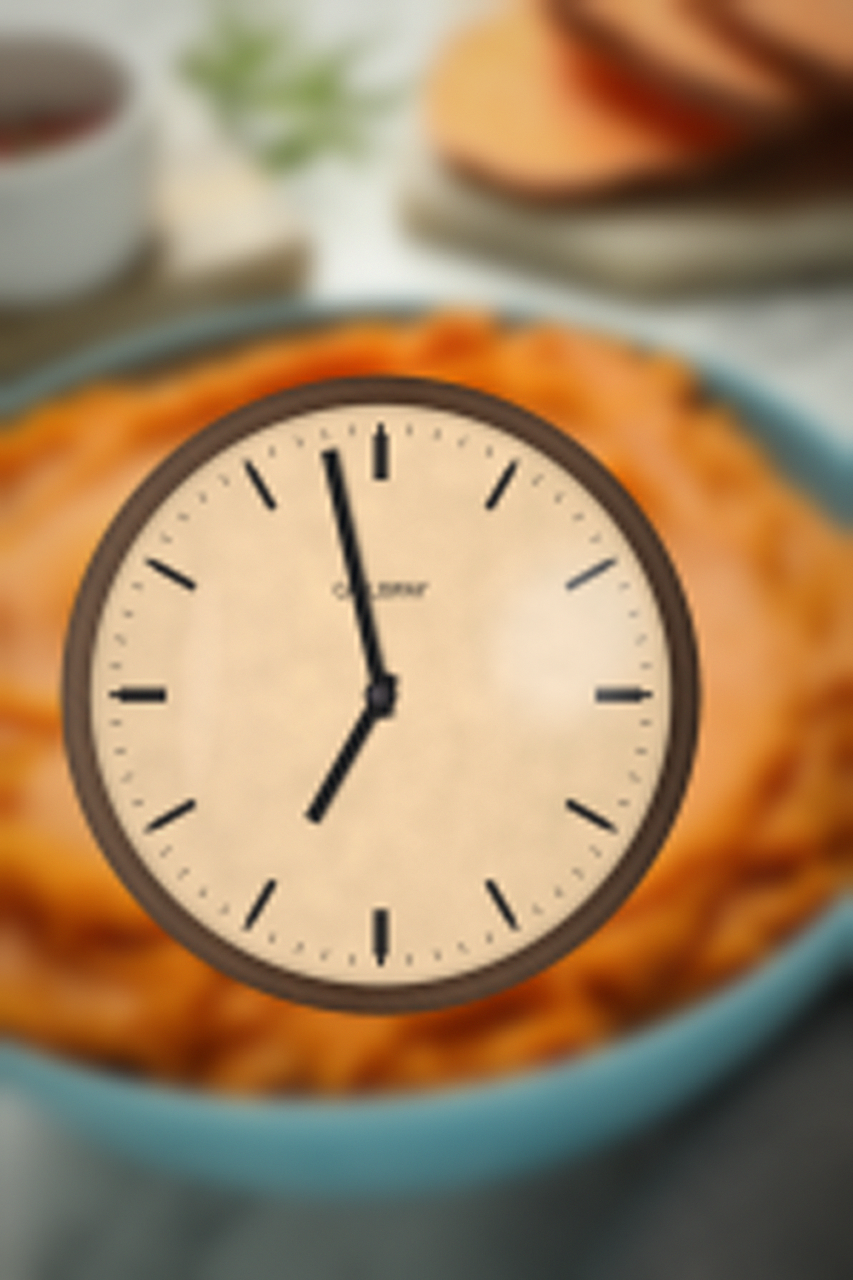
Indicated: 6,58
